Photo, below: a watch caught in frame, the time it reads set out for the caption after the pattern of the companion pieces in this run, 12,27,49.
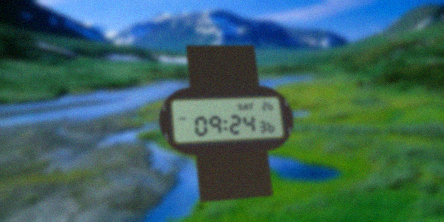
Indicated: 9,24,36
